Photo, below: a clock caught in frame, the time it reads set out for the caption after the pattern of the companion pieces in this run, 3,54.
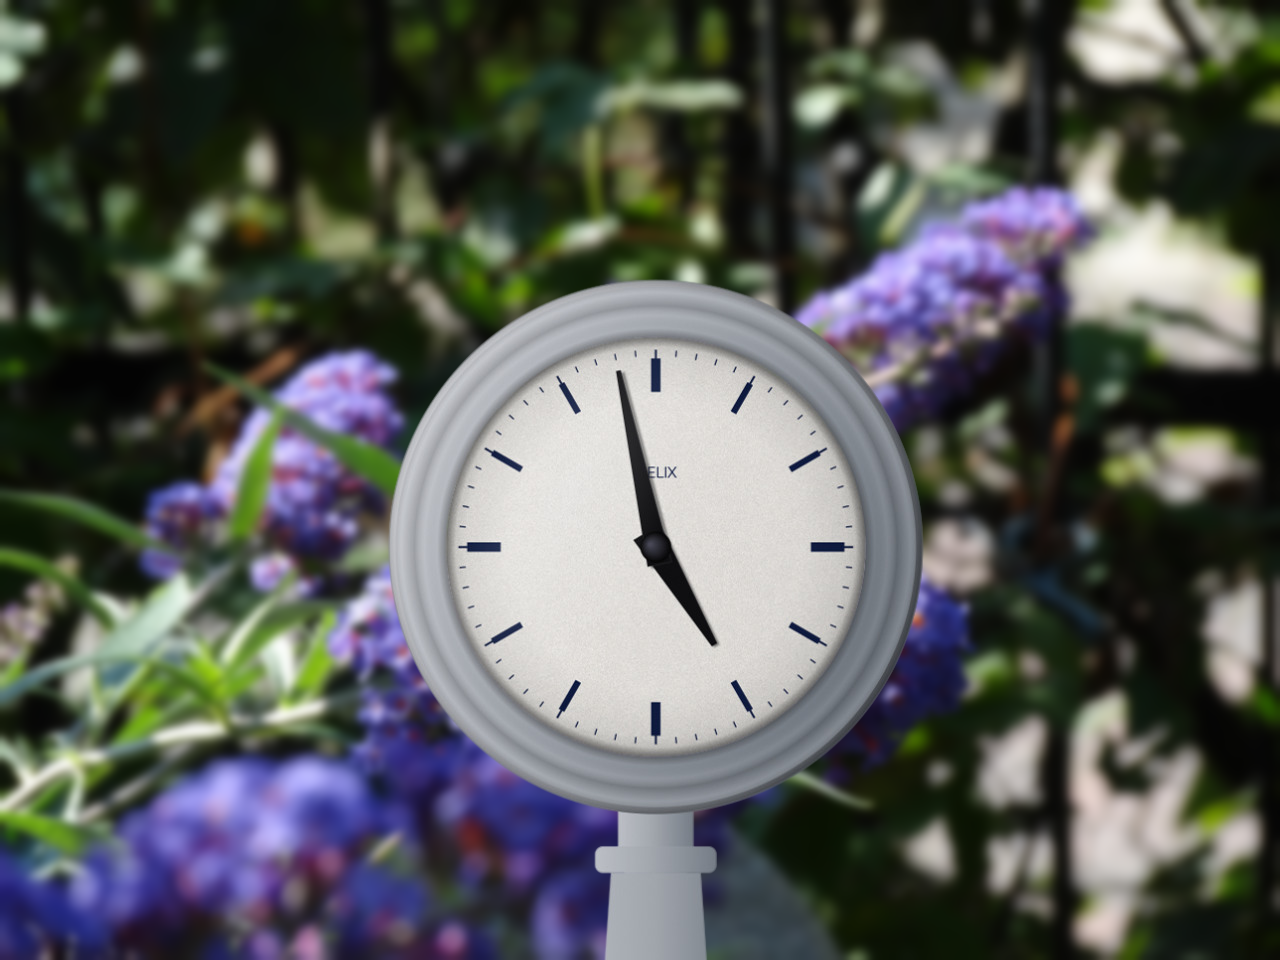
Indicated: 4,58
